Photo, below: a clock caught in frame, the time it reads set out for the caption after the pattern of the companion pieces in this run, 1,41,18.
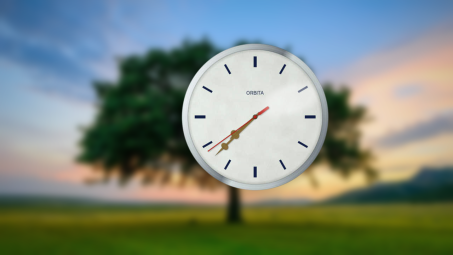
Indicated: 7,37,39
